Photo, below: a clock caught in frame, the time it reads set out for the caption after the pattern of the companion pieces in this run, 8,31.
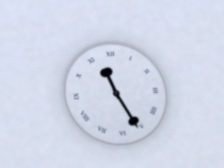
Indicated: 11,26
